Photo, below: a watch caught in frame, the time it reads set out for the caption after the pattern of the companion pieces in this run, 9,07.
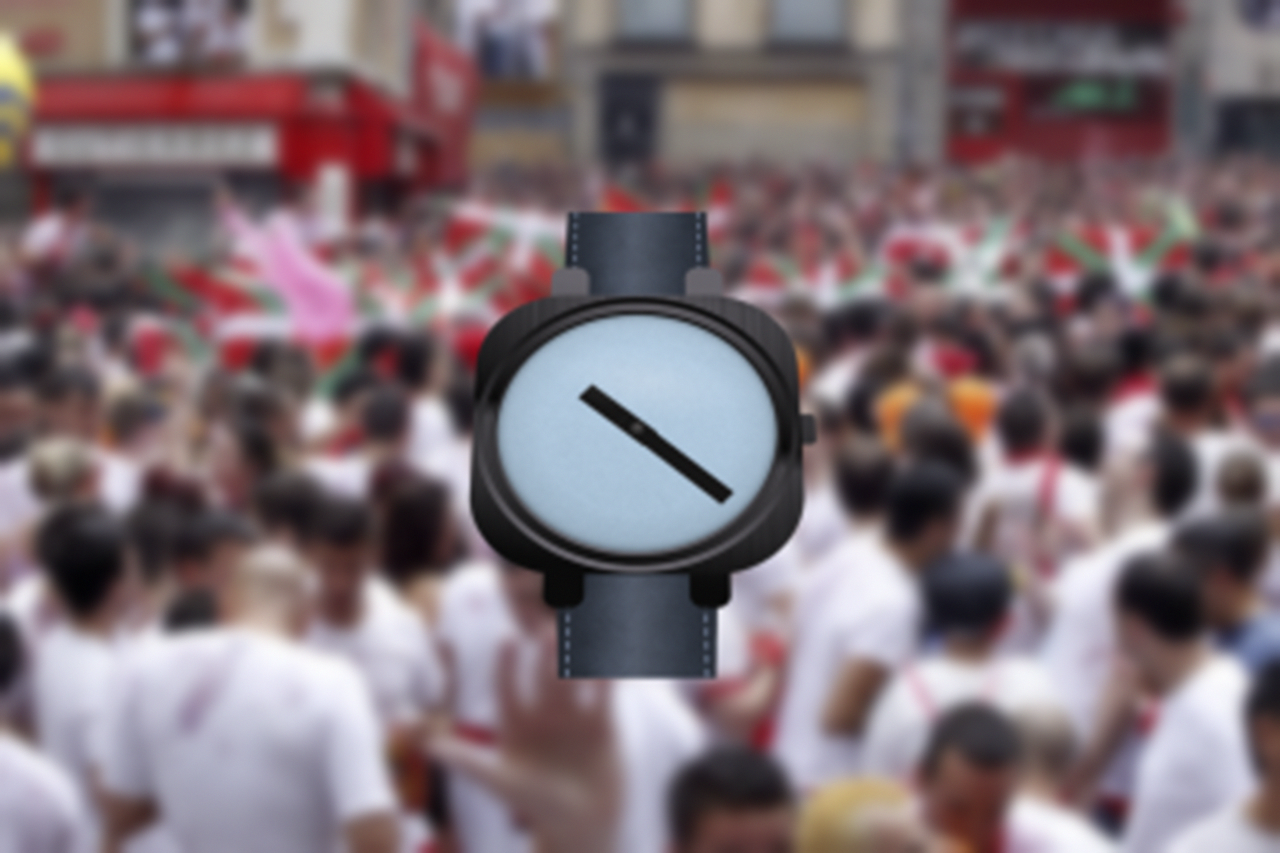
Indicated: 10,22
